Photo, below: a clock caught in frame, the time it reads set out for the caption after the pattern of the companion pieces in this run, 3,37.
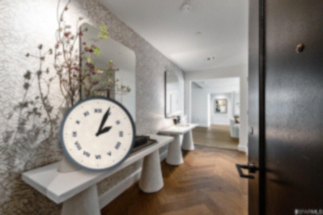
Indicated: 2,04
